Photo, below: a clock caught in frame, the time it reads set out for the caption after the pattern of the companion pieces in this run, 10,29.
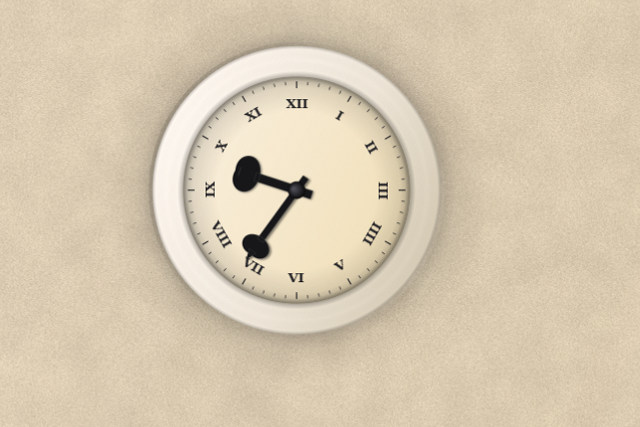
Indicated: 9,36
